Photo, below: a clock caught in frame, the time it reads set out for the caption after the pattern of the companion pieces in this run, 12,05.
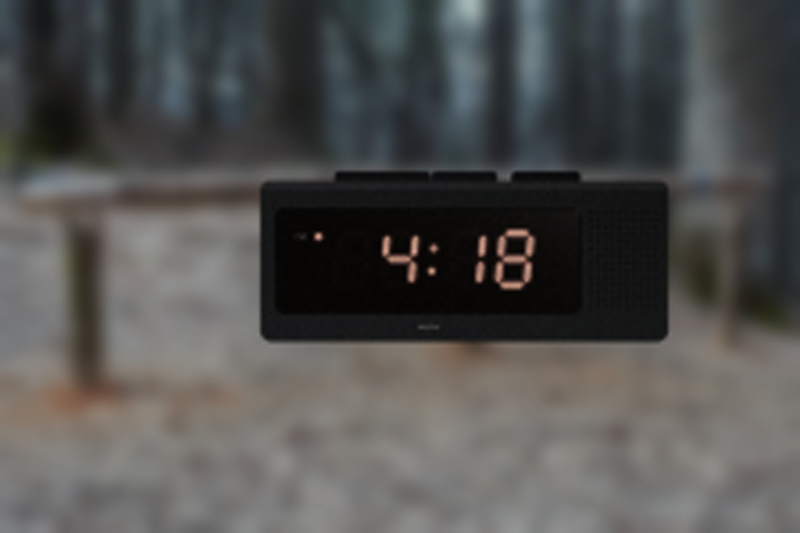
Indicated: 4,18
